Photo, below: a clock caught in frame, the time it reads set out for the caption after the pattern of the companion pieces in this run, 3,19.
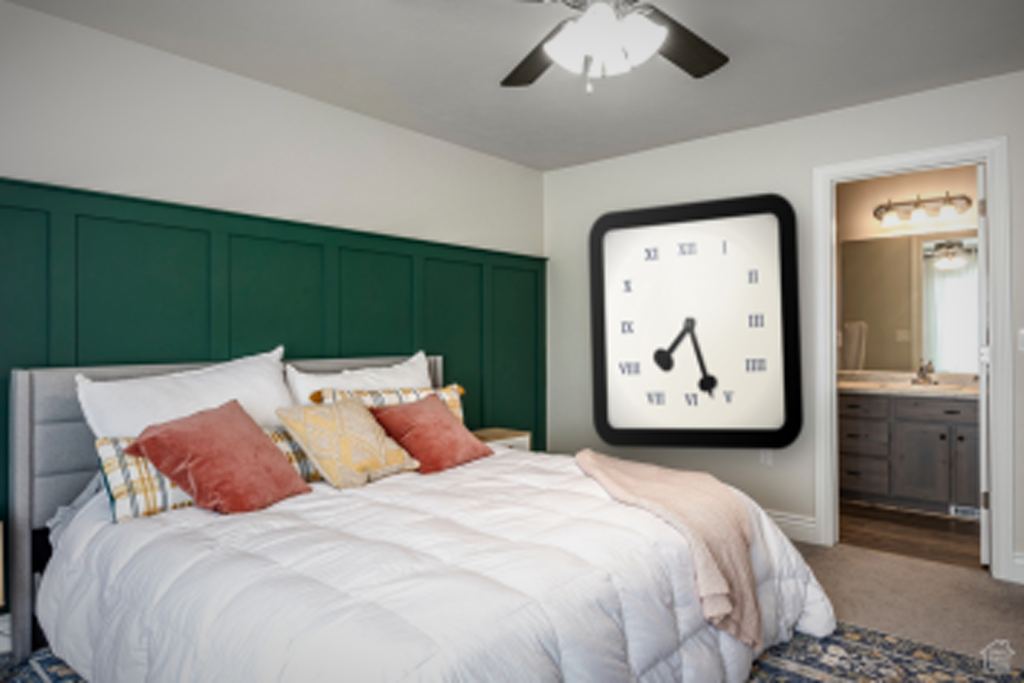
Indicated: 7,27
